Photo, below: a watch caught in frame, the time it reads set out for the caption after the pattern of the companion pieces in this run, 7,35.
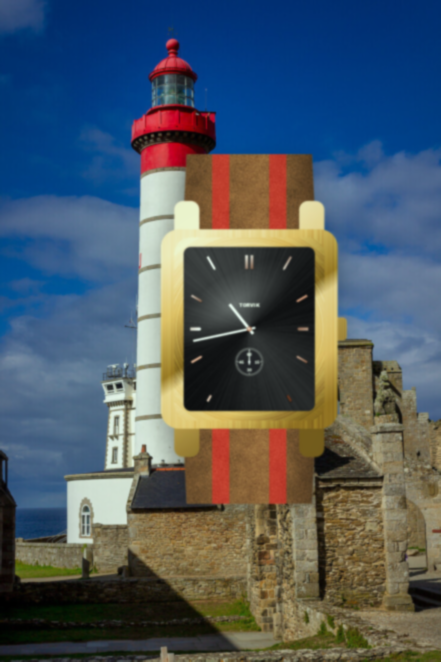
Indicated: 10,43
